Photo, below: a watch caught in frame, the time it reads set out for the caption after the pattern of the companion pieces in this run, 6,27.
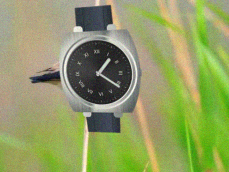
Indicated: 1,21
